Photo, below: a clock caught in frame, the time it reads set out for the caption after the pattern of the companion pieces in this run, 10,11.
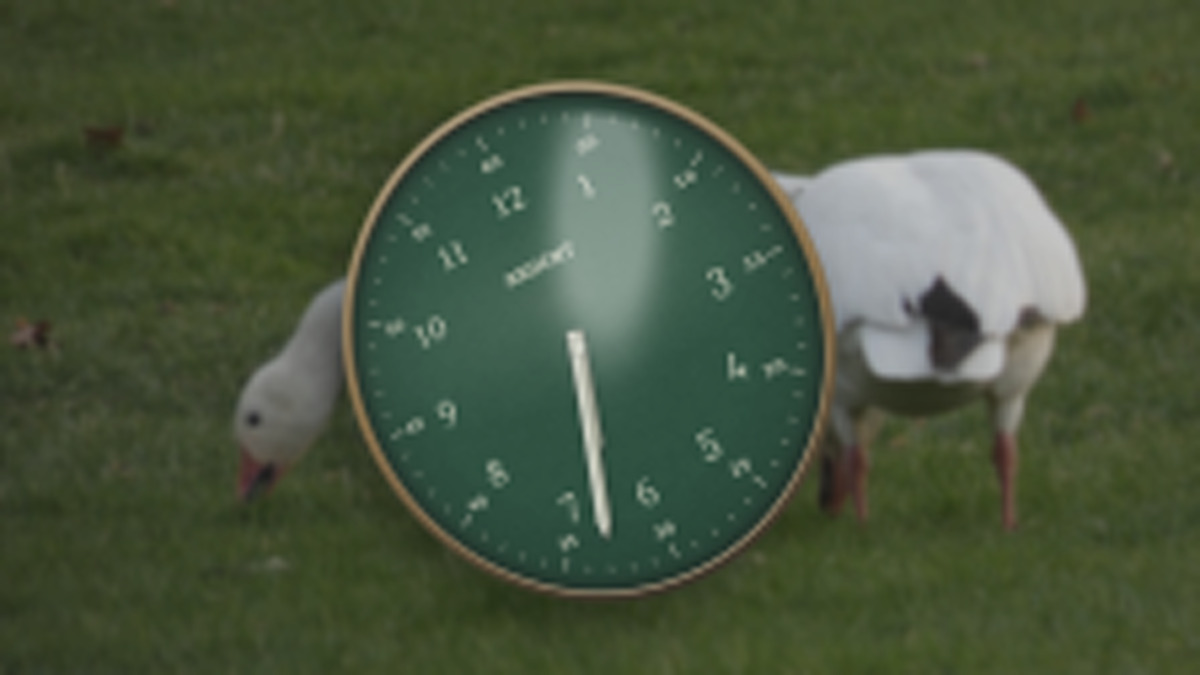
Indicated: 6,33
